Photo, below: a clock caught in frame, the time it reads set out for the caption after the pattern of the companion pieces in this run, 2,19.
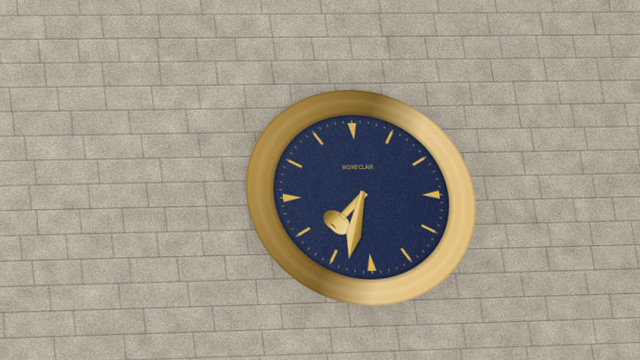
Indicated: 7,33
